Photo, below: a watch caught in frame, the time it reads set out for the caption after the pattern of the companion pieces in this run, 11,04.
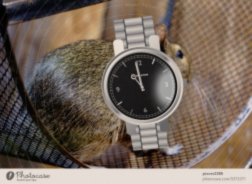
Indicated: 10,59
